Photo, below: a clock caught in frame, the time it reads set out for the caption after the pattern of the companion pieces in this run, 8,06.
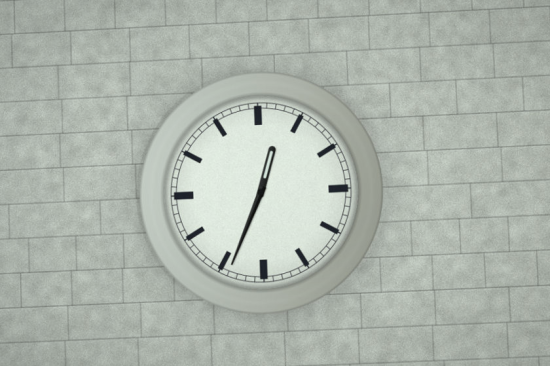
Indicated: 12,34
